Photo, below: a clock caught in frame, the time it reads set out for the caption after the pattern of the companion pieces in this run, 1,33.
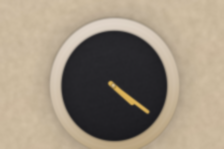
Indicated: 4,21
